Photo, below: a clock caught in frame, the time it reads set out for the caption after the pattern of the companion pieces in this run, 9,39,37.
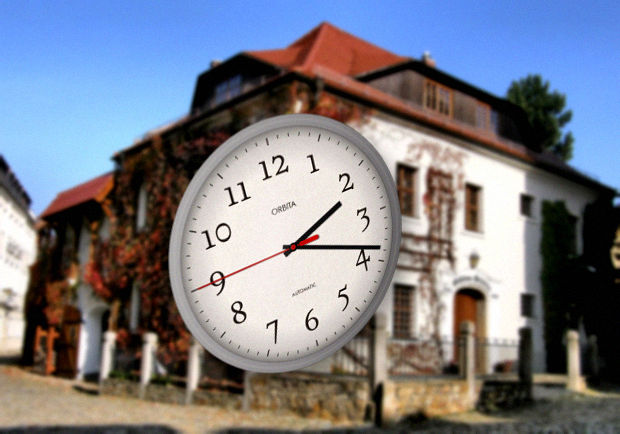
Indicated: 2,18,45
